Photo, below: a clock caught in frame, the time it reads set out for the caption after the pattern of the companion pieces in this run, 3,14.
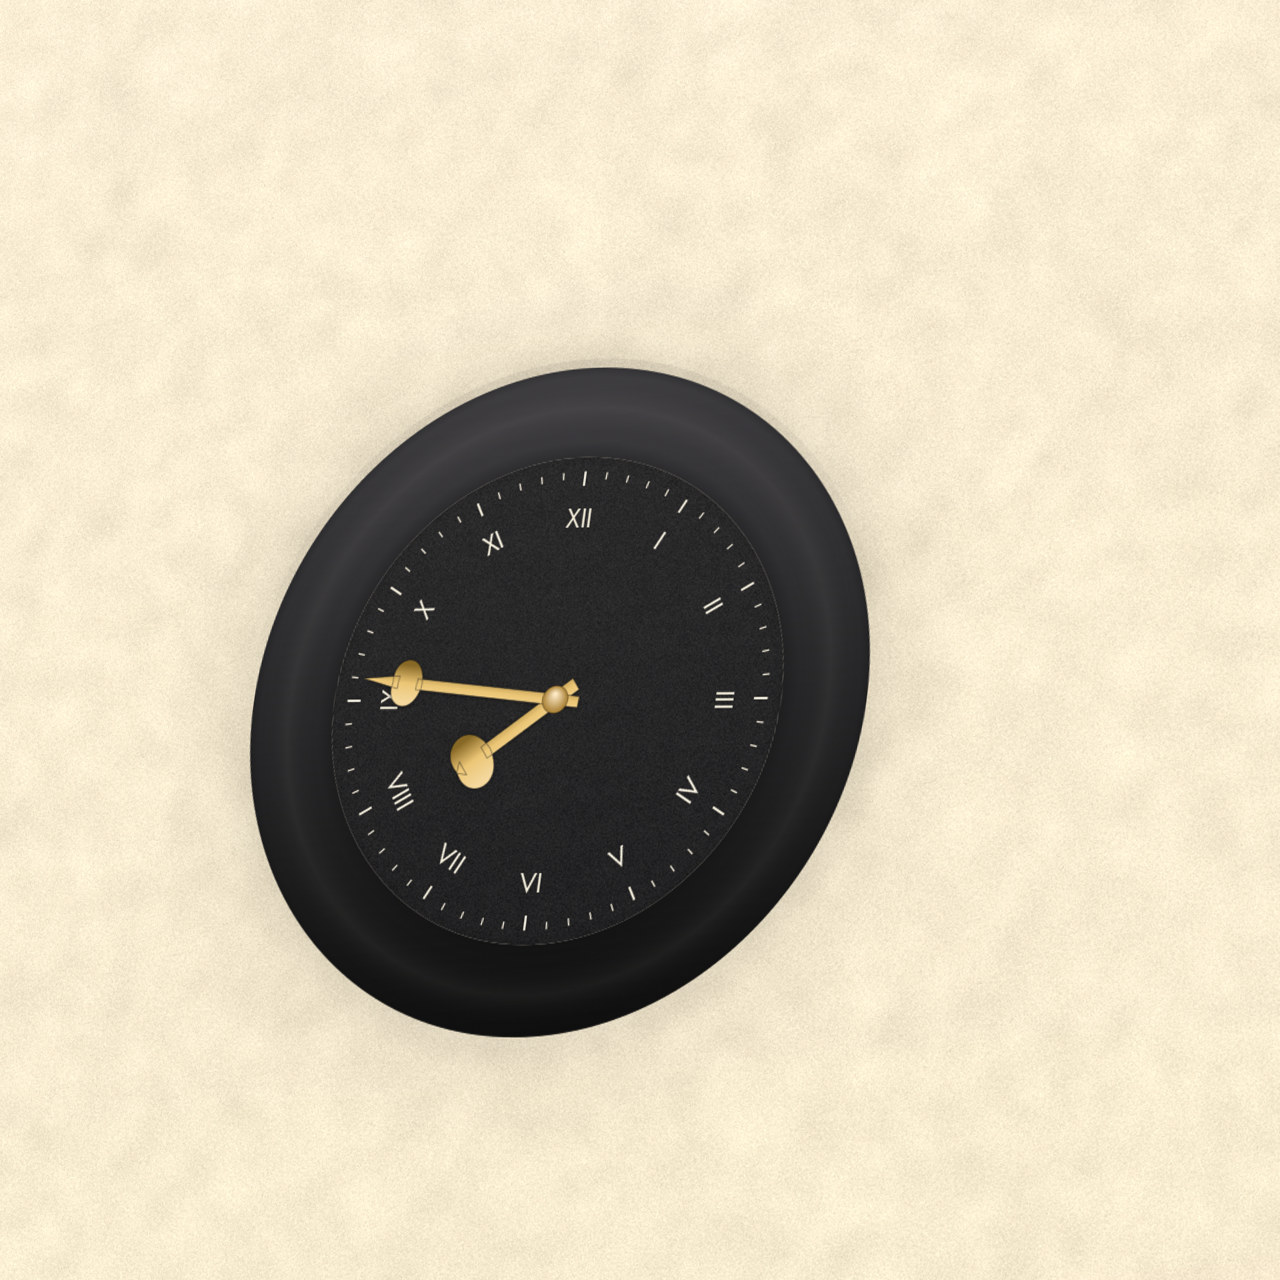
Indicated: 7,46
